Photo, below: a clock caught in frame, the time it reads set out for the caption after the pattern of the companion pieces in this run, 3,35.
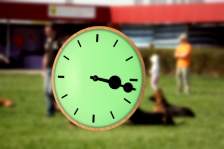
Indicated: 3,17
